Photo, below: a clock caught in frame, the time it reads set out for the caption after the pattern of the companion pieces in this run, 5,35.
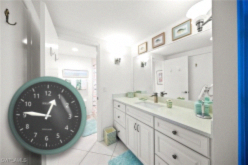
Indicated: 12,46
